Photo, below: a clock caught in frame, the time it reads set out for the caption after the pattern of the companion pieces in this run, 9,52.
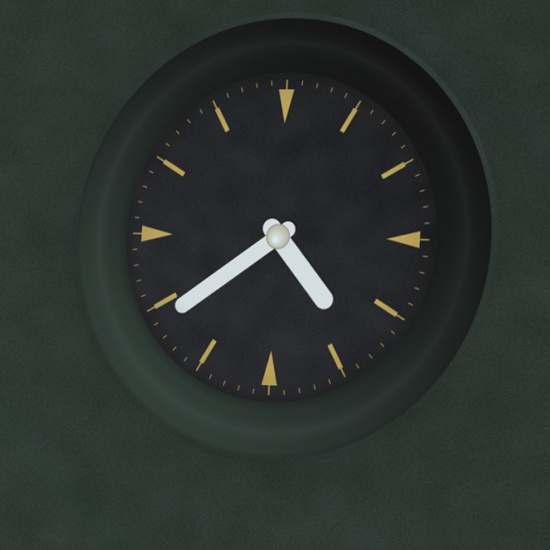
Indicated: 4,39
